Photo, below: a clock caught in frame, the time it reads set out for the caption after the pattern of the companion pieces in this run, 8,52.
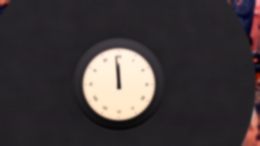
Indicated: 11,59
